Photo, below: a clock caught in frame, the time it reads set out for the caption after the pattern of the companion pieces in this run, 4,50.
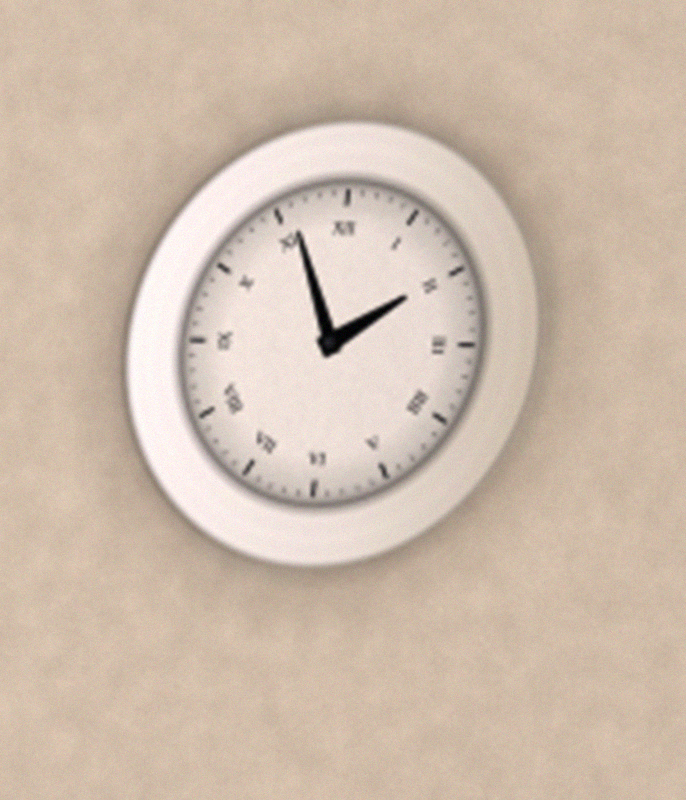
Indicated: 1,56
